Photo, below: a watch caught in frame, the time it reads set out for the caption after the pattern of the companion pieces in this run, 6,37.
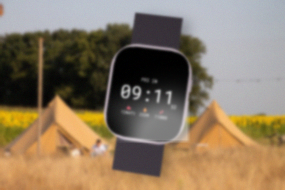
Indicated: 9,11
